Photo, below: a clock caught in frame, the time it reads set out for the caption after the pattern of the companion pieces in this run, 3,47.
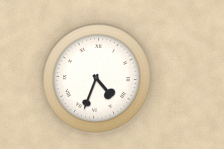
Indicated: 4,33
